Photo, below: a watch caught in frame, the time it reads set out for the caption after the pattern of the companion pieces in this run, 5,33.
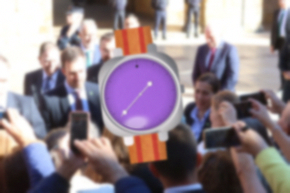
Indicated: 1,38
